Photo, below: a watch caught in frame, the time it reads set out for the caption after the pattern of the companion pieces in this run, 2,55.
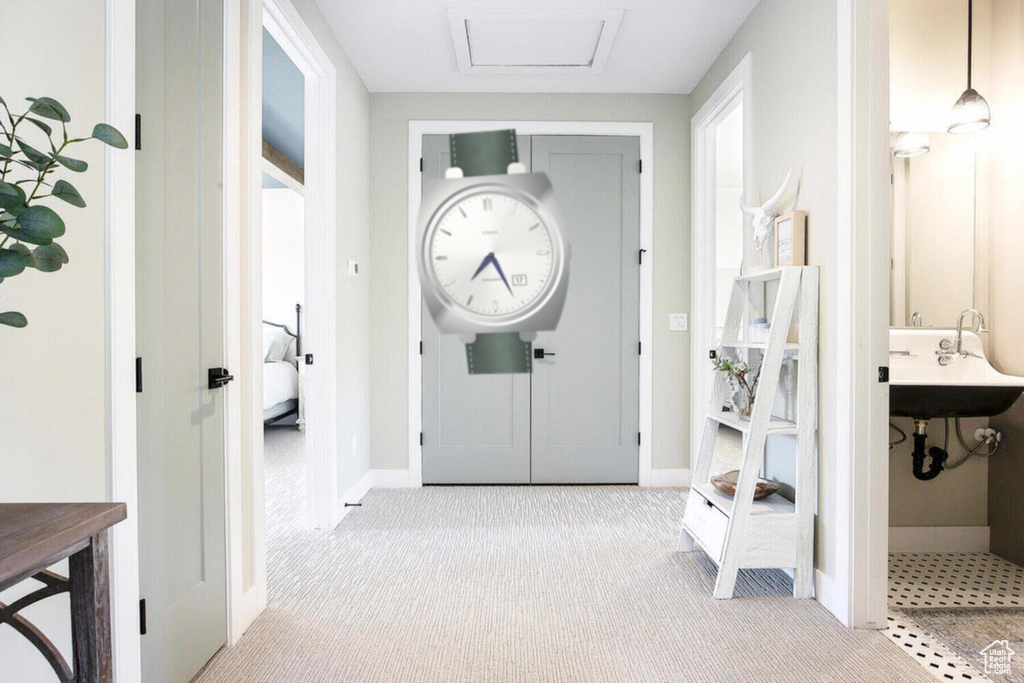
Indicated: 7,26
